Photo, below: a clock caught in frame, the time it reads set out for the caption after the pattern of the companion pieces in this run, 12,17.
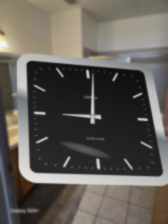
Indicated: 9,01
